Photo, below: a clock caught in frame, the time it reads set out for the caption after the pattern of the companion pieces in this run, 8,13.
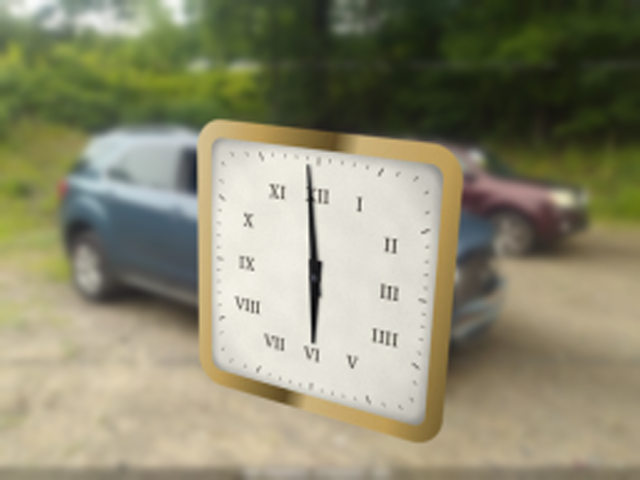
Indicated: 5,59
